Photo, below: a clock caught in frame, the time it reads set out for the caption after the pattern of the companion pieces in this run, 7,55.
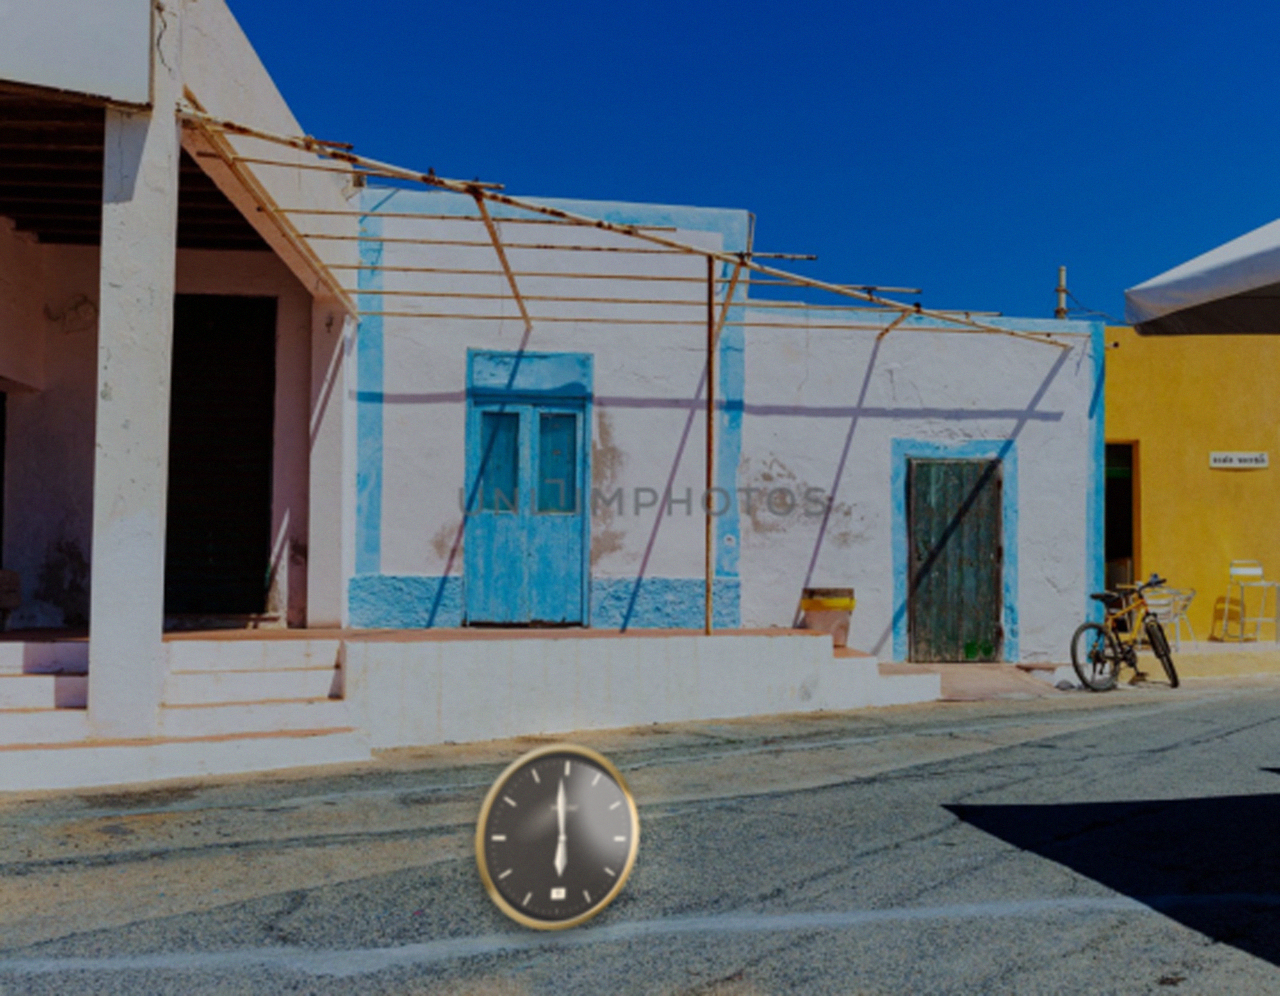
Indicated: 5,59
